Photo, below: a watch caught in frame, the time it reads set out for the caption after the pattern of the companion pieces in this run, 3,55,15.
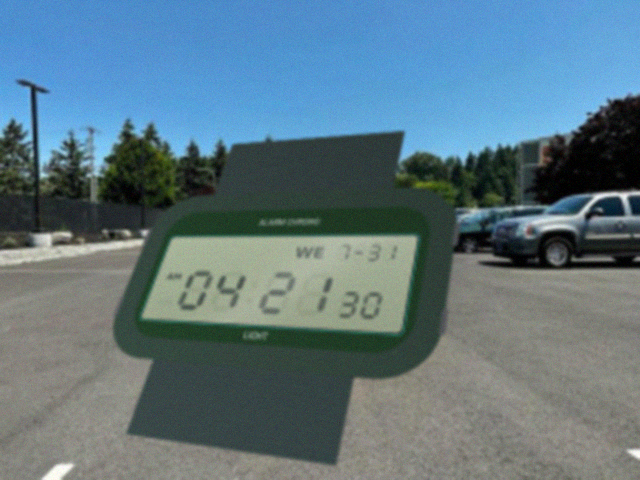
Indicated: 4,21,30
